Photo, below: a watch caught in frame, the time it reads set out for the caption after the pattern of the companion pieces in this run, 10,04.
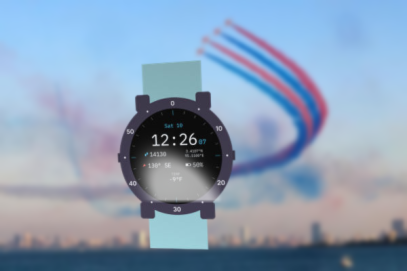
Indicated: 12,26
